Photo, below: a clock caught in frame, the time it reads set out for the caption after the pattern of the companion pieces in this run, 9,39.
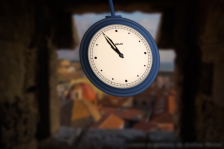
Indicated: 10,55
